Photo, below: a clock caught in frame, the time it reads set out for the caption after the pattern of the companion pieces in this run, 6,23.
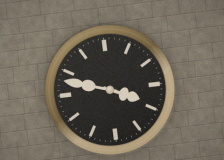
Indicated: 3,48
